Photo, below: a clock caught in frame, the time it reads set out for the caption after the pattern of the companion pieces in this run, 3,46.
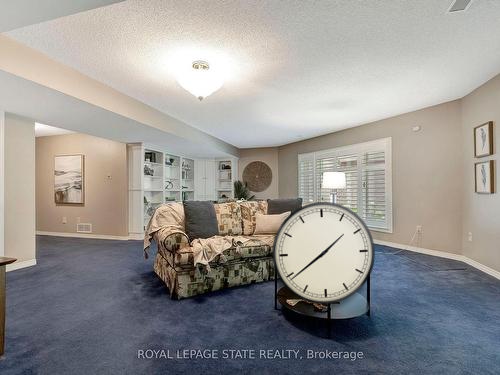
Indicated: 1,39
